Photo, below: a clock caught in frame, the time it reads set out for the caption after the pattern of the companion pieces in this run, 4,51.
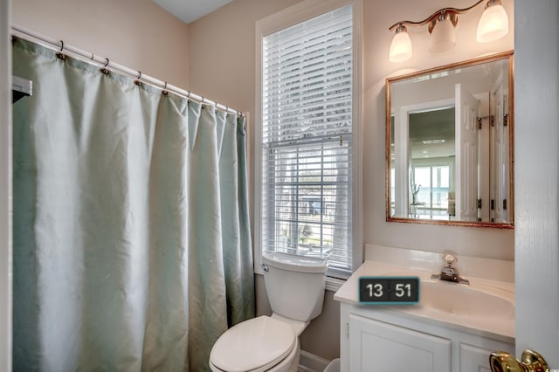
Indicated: 13,51
